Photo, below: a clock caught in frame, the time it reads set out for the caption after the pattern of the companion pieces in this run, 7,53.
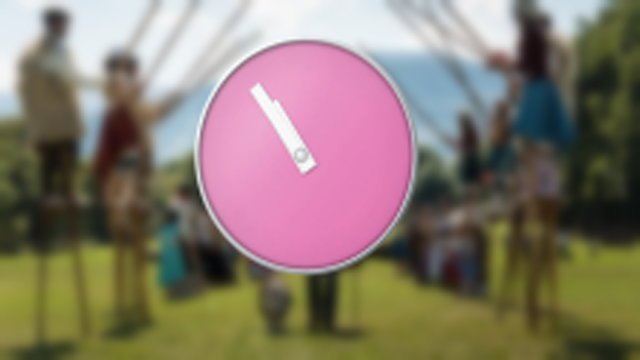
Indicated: 10,54
